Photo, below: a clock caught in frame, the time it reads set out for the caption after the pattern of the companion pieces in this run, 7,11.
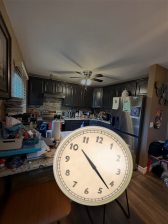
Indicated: 10,22
